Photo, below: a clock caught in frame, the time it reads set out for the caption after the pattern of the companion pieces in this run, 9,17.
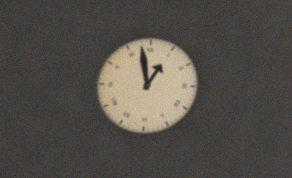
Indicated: 12,58
